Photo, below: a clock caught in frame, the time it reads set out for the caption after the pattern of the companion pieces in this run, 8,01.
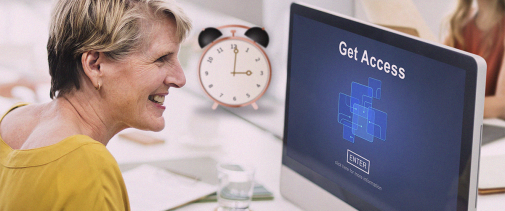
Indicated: 3,01
